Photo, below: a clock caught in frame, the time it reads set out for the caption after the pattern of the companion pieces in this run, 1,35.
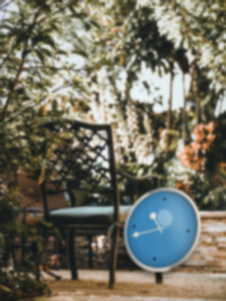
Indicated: 10,42
